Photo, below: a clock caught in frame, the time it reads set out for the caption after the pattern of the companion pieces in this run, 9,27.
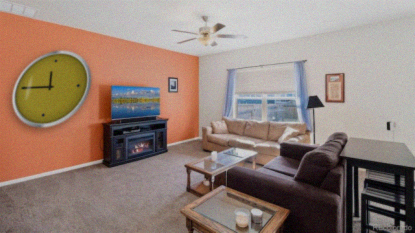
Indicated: 11,45
